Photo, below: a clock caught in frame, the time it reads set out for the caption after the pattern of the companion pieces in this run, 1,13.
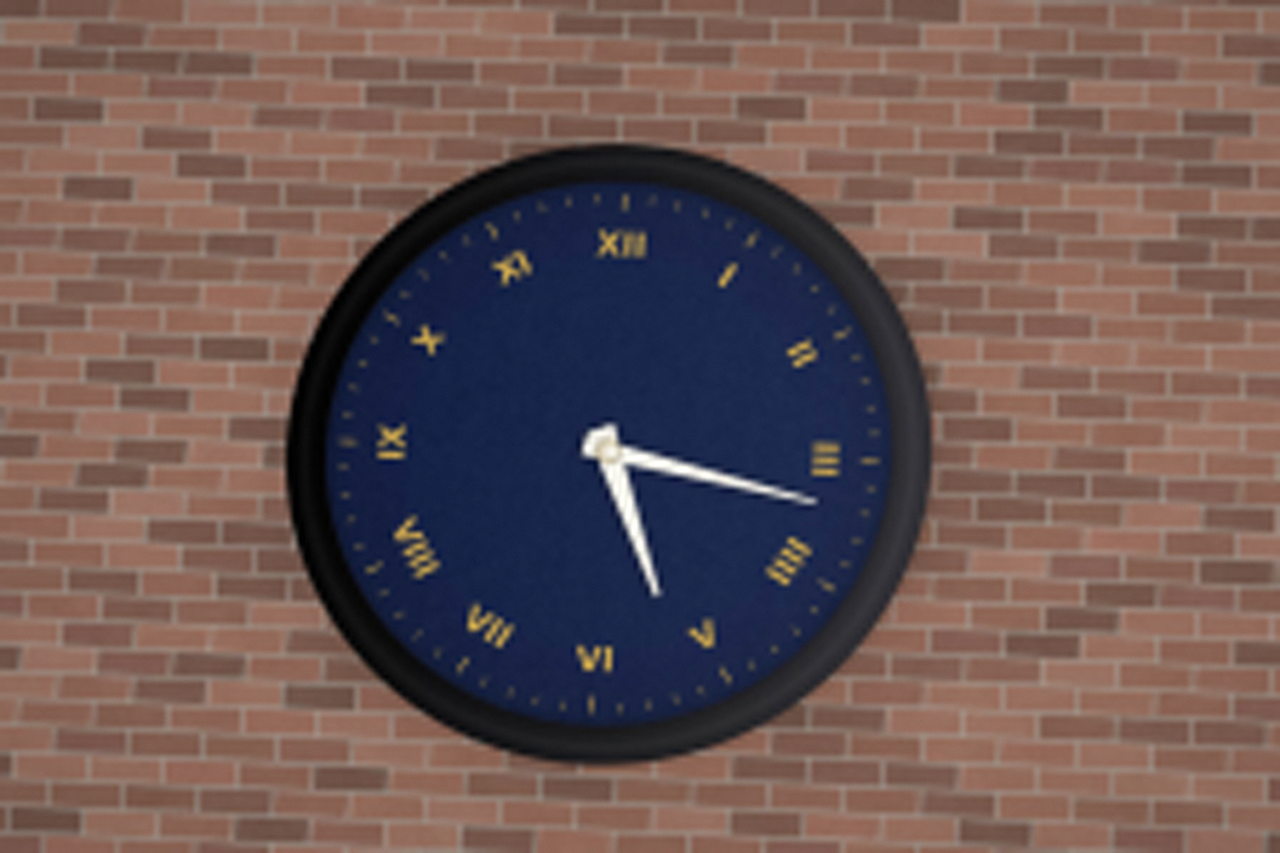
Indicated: 5,17
